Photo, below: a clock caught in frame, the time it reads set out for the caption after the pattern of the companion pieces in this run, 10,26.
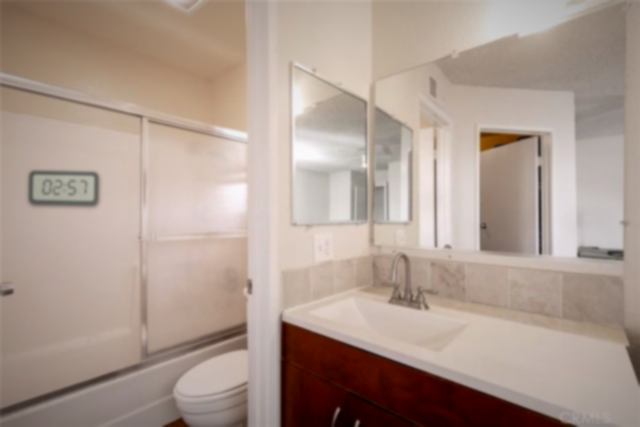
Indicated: 2,57
